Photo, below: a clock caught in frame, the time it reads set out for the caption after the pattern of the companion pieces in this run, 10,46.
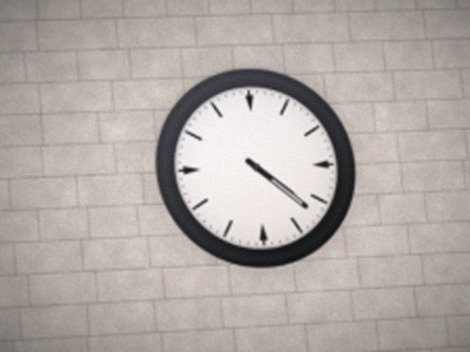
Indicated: 4,22
